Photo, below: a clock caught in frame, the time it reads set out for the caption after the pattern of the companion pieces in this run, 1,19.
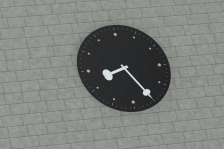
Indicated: 8,25
